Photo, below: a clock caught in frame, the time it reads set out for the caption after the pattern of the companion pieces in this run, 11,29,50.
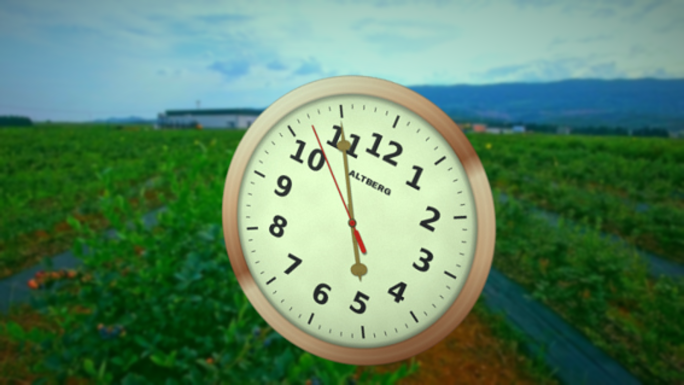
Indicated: 4,54,52
